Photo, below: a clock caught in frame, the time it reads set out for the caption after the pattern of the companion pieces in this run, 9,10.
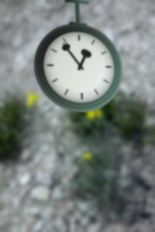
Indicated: 12,54
